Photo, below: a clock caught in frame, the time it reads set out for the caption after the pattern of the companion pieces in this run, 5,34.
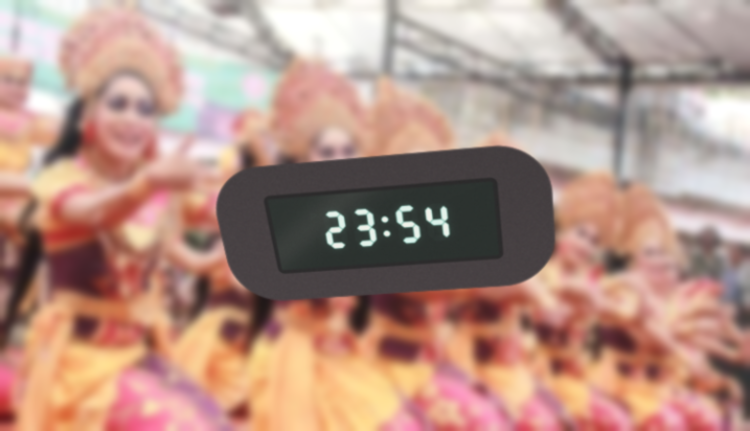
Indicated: 23,54
